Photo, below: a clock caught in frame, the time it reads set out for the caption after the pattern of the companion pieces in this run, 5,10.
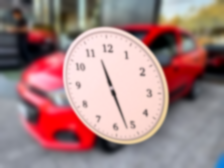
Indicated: 11,27
